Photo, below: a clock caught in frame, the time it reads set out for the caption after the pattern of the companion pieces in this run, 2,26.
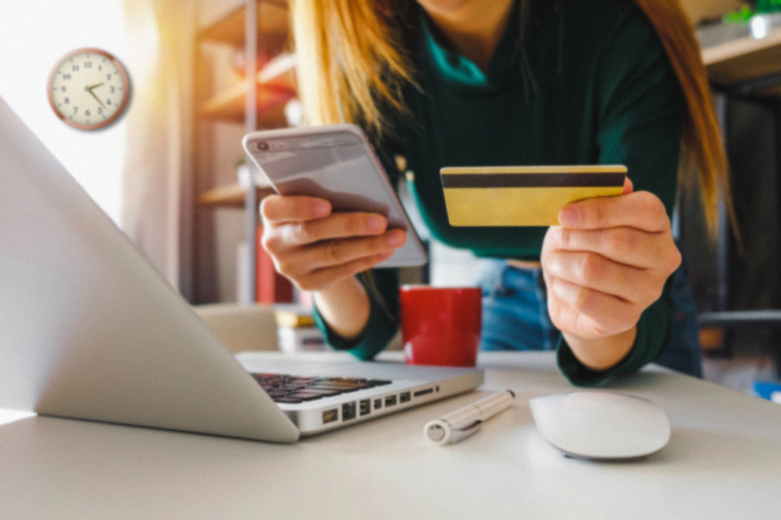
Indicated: 2,23
